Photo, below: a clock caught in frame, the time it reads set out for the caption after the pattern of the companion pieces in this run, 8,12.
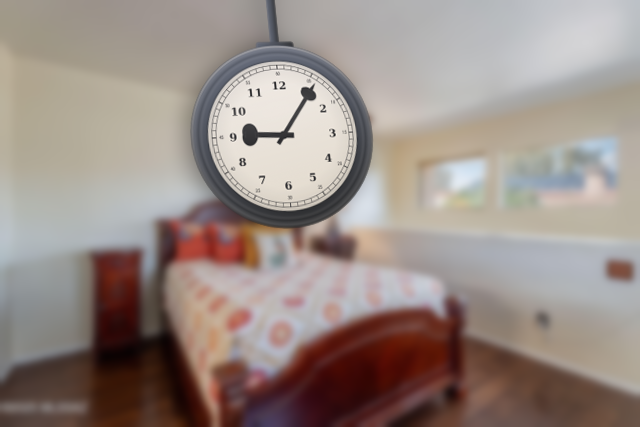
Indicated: 9,06
